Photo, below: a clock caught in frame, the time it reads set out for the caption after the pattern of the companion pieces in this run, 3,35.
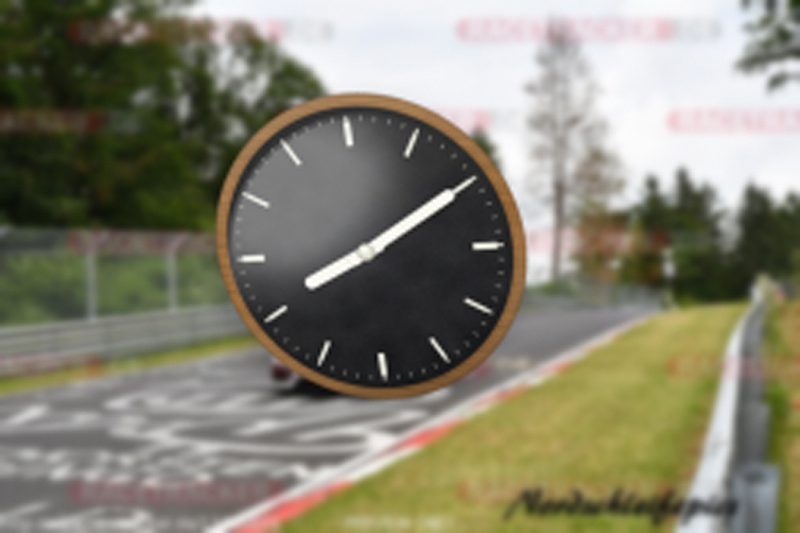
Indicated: 8,10
